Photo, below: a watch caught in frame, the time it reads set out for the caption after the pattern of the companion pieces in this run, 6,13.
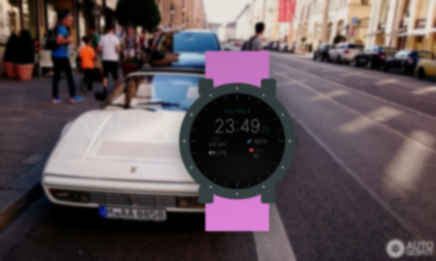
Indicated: 23,49
